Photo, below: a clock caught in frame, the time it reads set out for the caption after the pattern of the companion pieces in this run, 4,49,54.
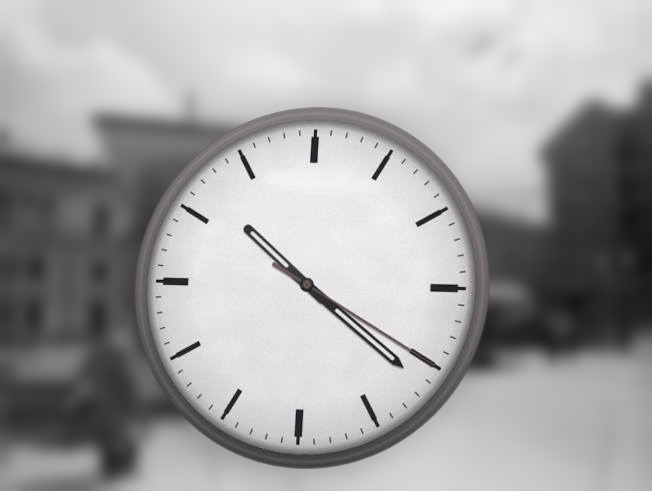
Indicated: 10,21,20
